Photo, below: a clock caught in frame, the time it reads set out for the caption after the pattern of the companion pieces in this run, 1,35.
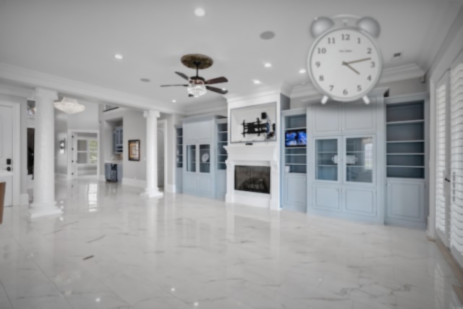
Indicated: 4,13
